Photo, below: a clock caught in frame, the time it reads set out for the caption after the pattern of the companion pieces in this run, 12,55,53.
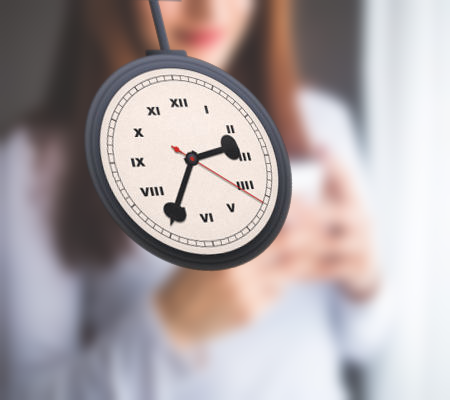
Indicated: 2,35,21
